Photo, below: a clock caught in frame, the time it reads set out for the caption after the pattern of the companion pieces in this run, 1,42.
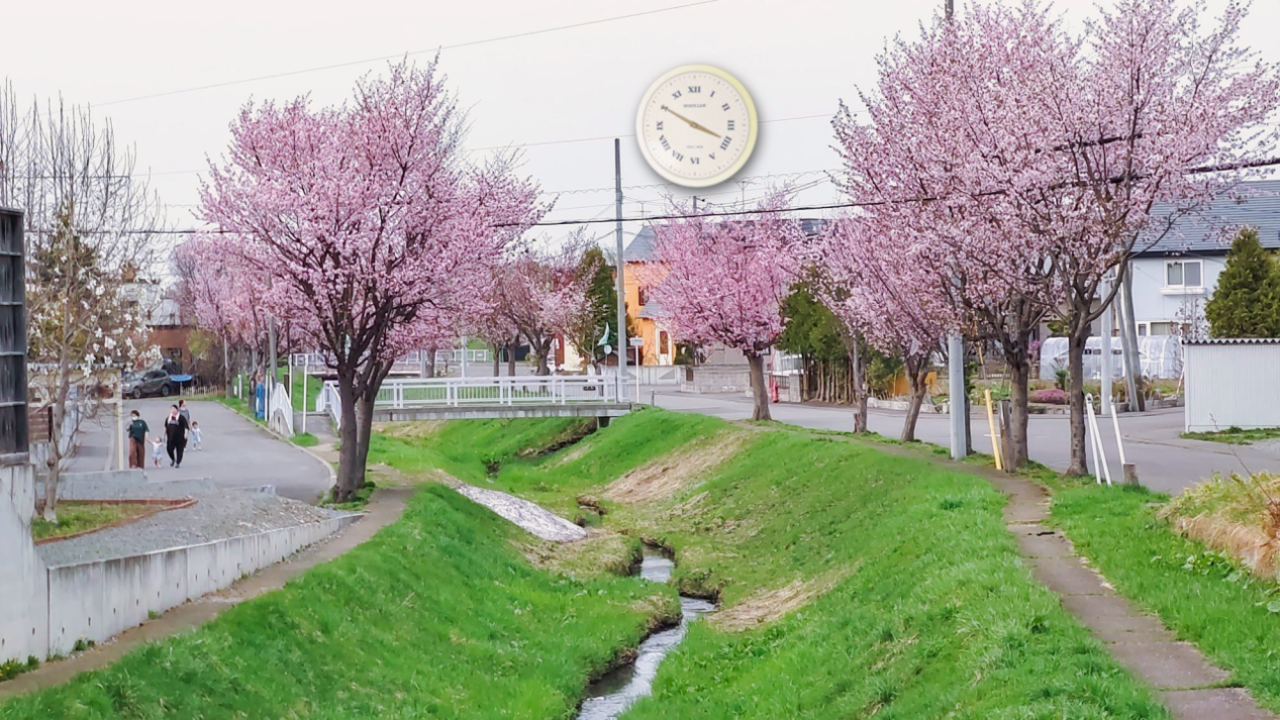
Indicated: 3,50
